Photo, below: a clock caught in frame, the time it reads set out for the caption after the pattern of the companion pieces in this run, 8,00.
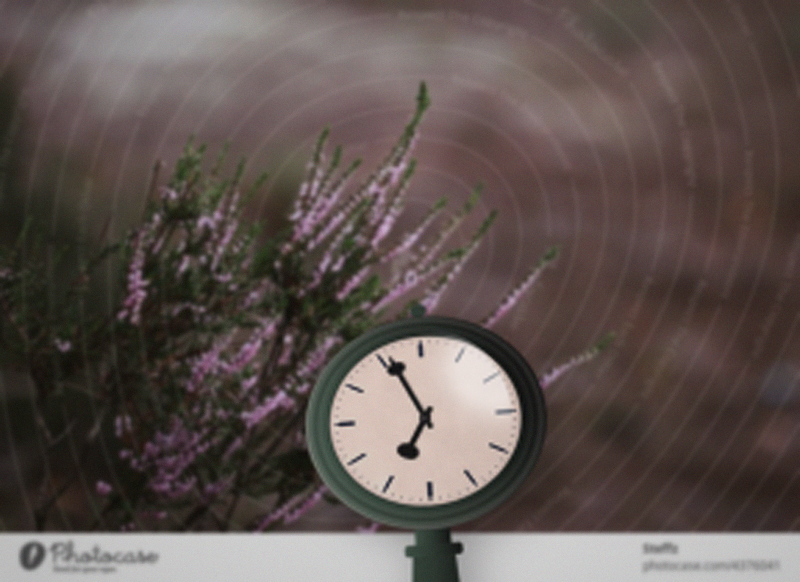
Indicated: 6,56
